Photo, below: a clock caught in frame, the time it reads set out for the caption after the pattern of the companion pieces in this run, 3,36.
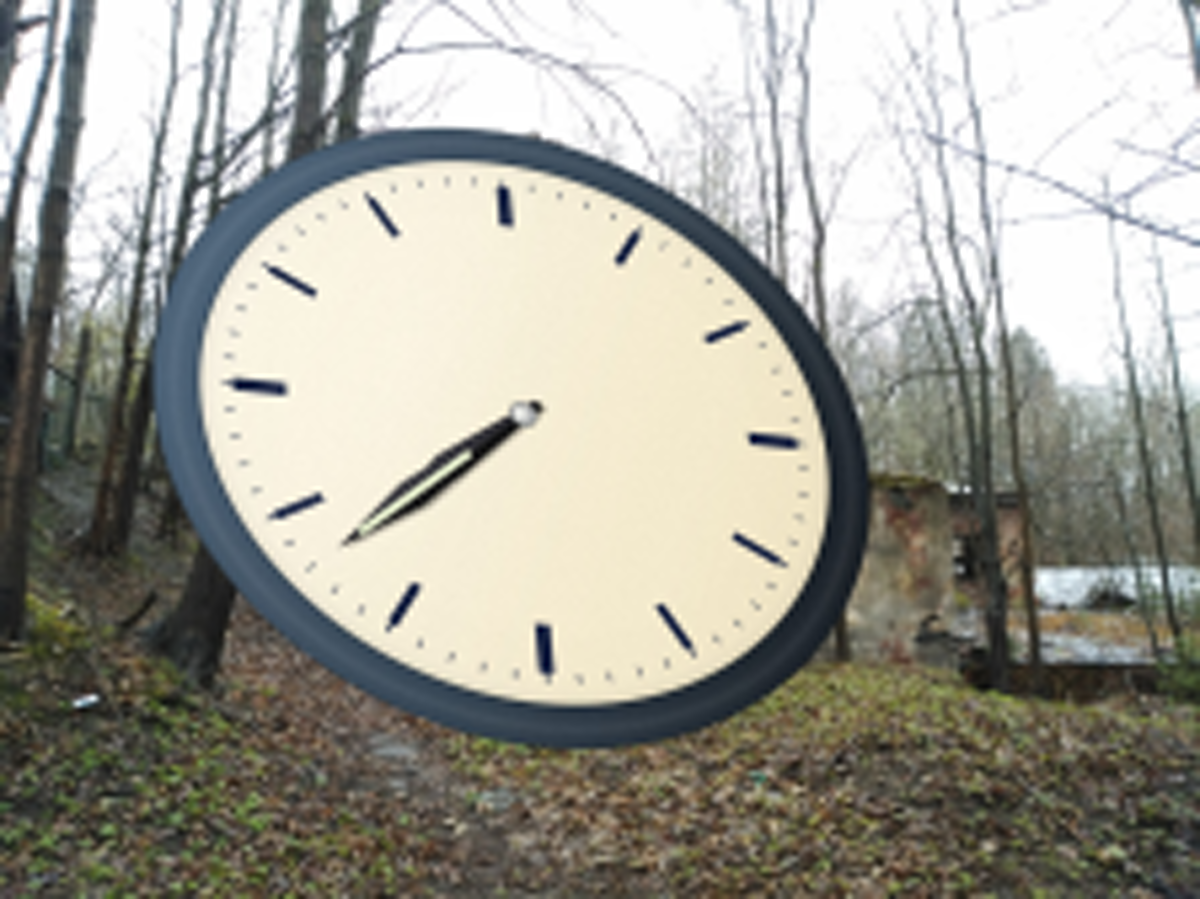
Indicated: 7,38
